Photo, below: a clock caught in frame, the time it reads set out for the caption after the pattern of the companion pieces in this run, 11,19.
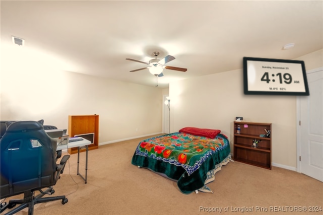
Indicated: 4,19
